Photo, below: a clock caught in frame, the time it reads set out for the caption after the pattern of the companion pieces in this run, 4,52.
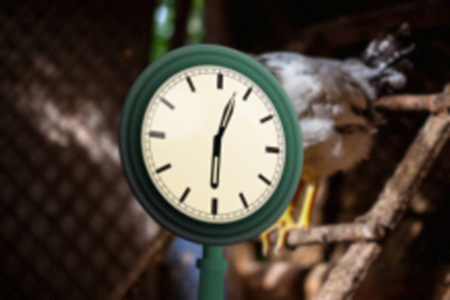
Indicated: 6,03
